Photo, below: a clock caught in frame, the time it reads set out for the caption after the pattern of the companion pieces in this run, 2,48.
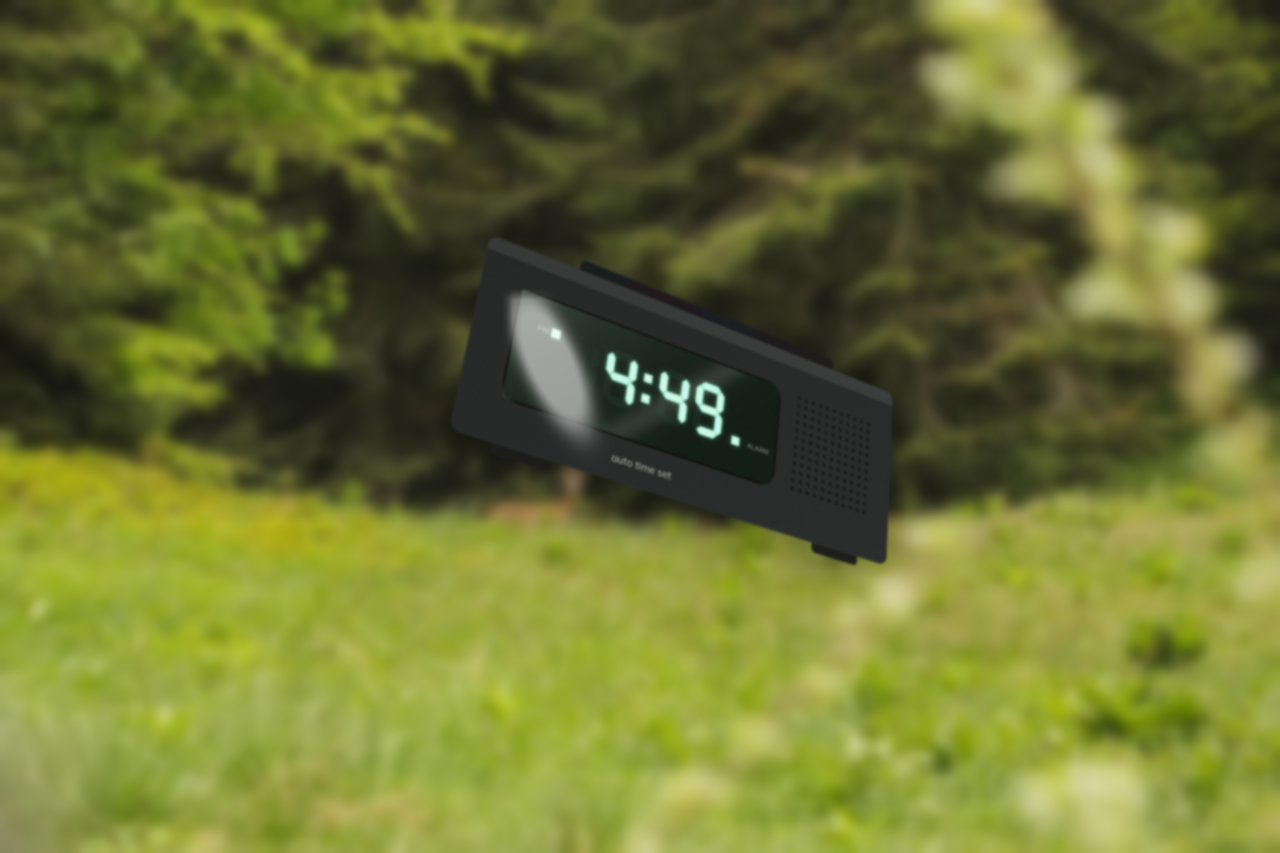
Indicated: 4,49
